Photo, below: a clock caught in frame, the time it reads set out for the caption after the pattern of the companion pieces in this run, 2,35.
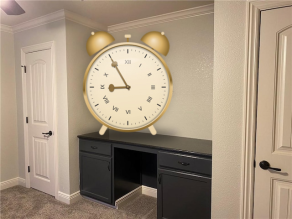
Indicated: 8,55
